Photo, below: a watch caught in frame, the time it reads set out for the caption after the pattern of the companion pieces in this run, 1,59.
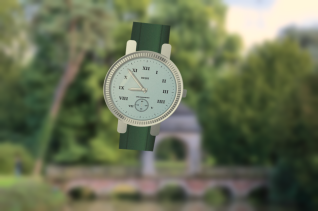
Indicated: 8,53
